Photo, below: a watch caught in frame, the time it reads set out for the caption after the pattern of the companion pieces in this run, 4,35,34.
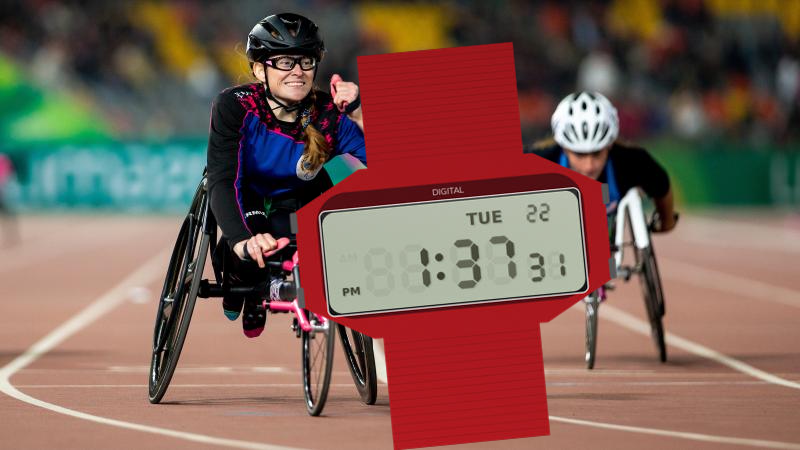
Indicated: 1,37,31
